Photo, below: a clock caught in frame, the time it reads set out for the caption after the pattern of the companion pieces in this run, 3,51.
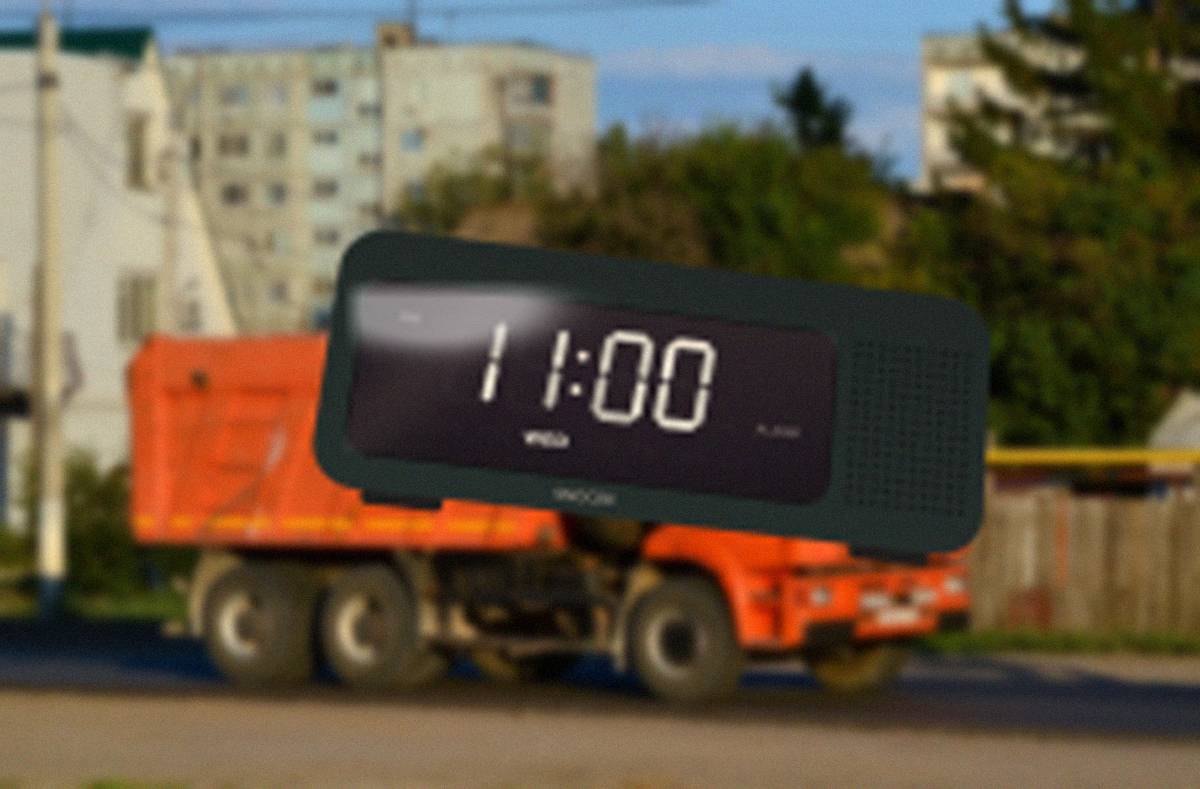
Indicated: 11,00
